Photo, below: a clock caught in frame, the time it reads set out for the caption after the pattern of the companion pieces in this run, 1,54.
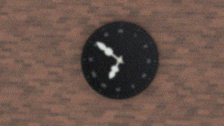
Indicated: 6,51
